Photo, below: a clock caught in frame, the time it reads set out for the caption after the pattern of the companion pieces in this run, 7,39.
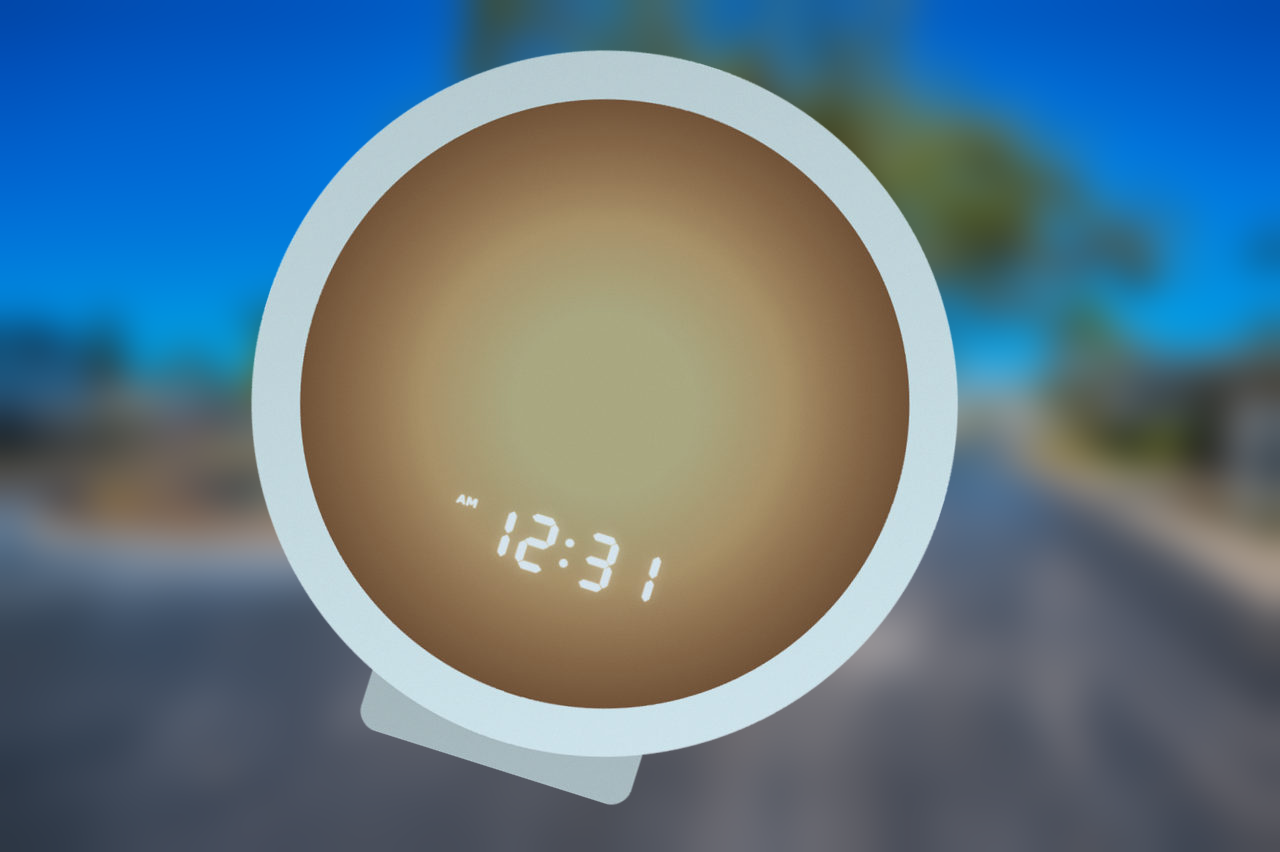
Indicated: 12,31
